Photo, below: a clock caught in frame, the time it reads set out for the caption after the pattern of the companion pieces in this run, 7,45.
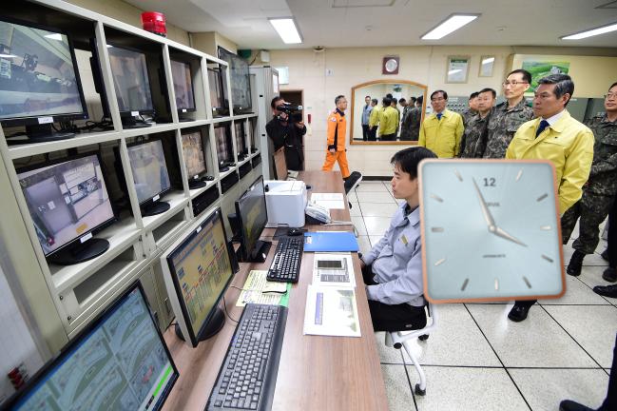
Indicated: 3,57
